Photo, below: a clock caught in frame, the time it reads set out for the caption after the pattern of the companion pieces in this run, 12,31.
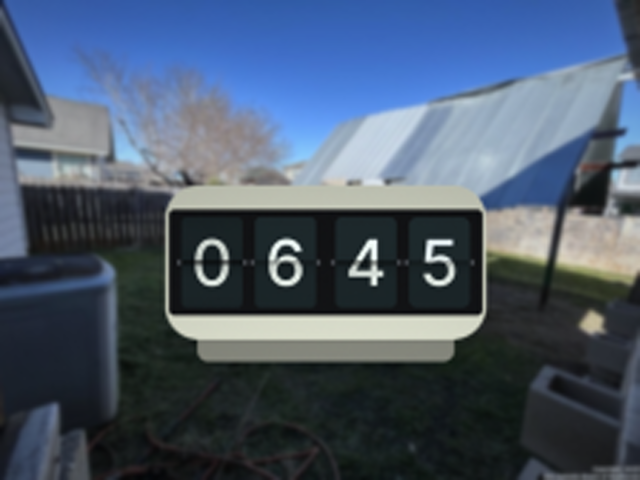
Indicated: 6,45
